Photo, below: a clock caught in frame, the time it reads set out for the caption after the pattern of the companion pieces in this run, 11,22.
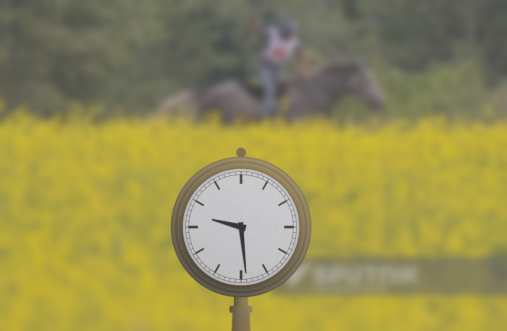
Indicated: 9,29
